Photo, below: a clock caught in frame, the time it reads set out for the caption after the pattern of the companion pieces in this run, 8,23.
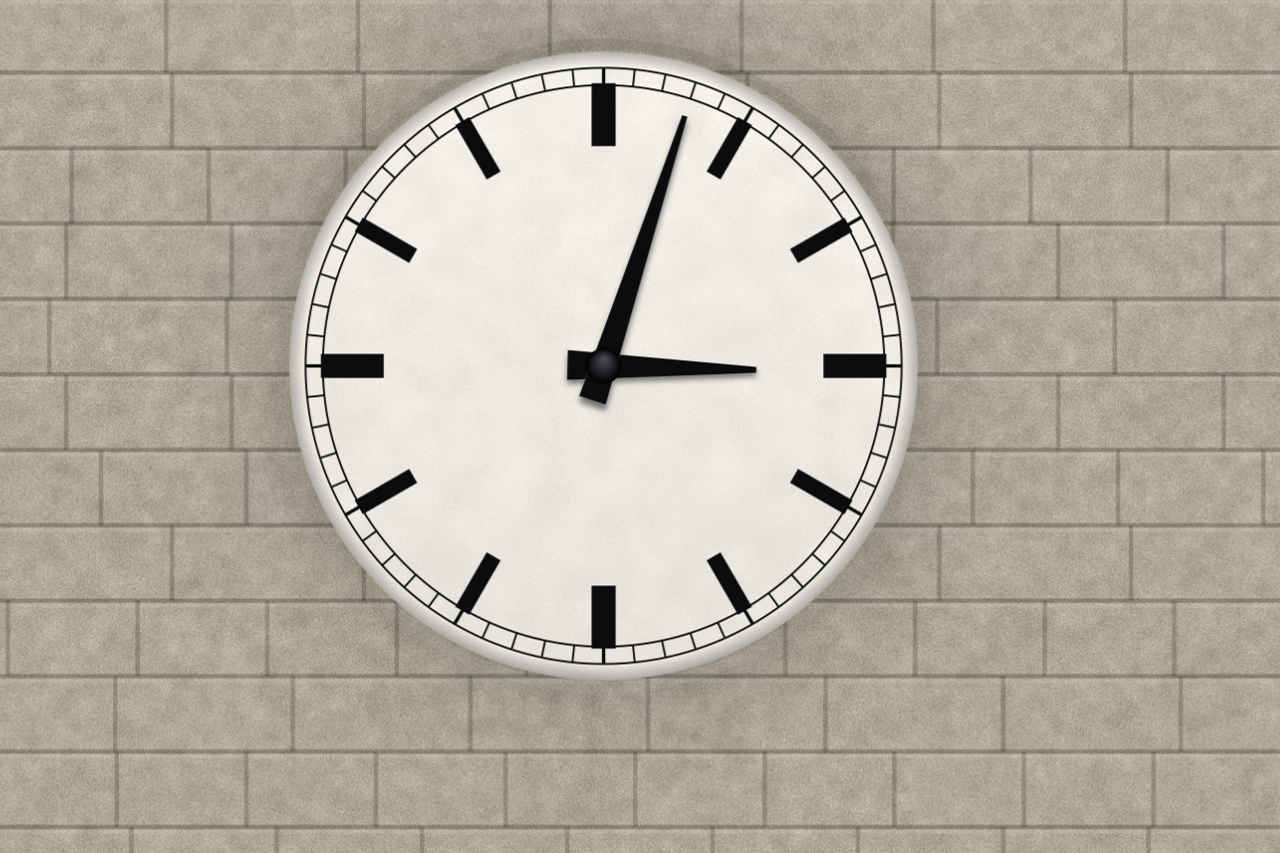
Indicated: 3,03
